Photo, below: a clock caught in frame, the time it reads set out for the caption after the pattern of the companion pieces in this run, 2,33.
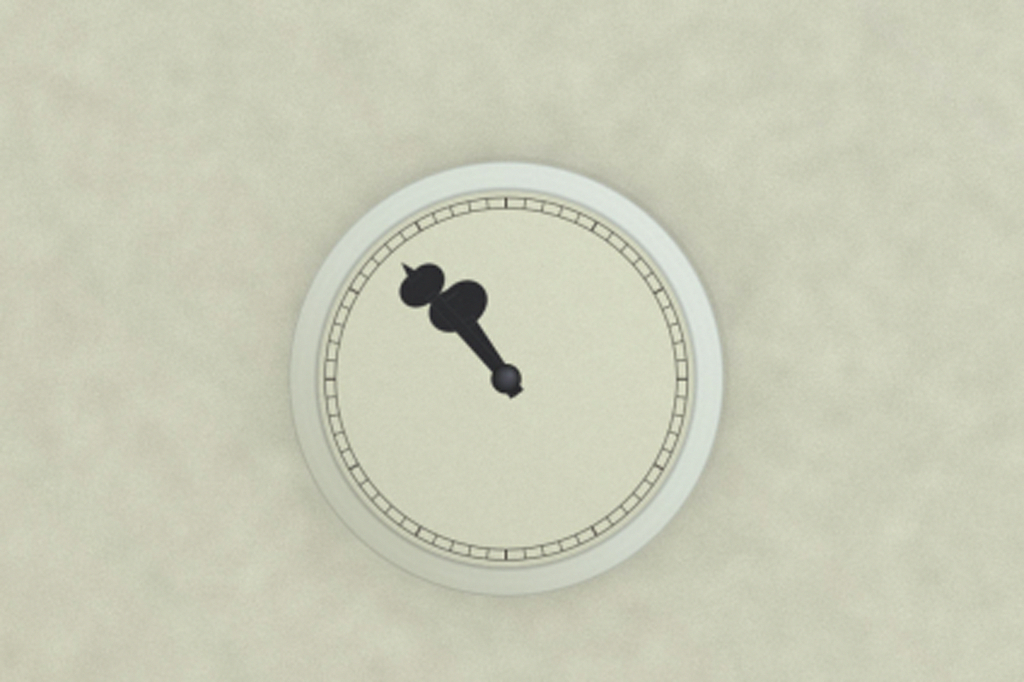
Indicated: 10,53
